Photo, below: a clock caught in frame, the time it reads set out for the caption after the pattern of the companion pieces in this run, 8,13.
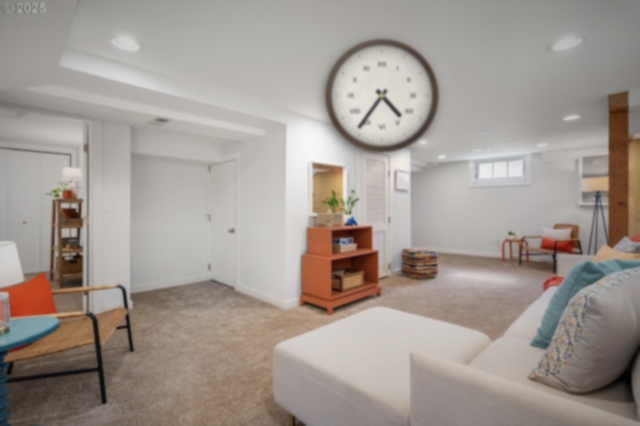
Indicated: 4,36
